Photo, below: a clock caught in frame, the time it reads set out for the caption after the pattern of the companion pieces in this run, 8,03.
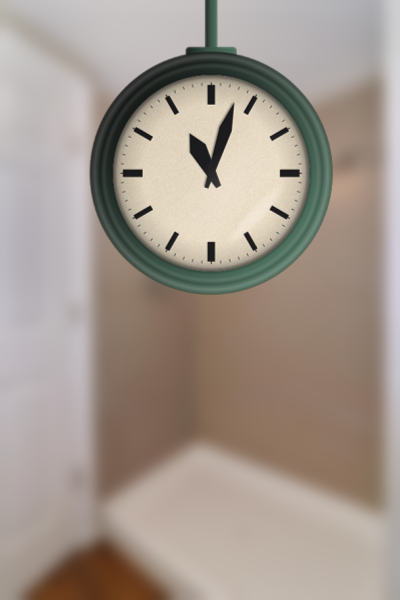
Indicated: 11,03
